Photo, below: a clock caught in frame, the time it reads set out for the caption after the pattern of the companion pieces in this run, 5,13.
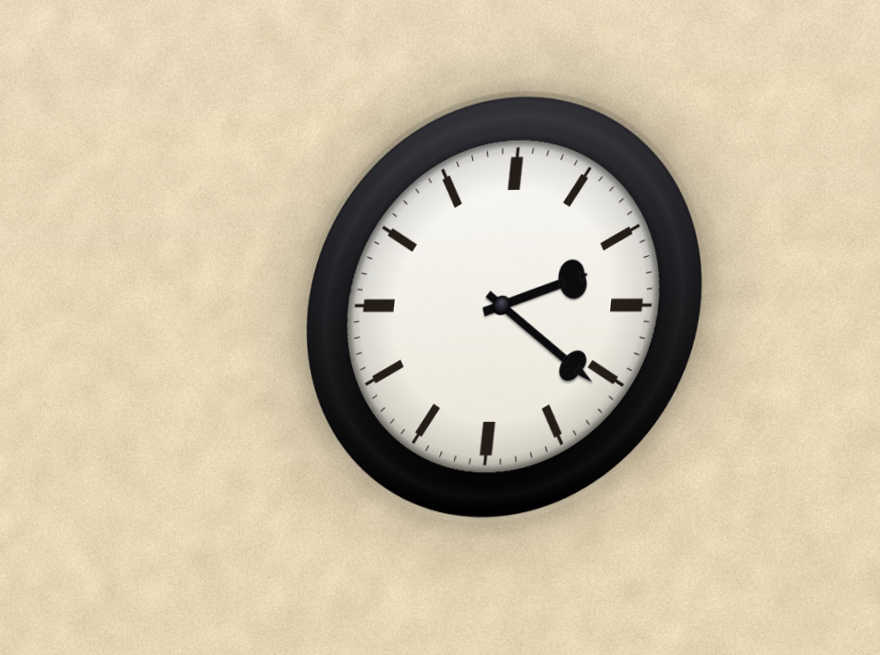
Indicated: 2,21
